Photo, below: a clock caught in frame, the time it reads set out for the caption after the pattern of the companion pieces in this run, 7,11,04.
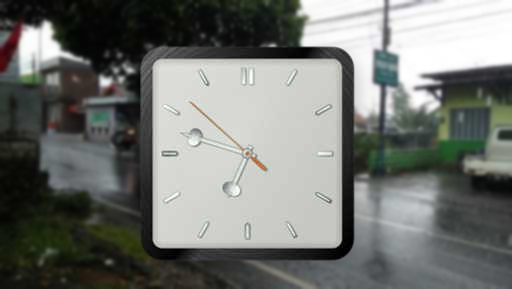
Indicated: 6,47,52
